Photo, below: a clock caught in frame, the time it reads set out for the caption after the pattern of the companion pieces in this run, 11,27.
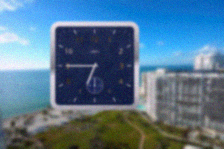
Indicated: 6,45
